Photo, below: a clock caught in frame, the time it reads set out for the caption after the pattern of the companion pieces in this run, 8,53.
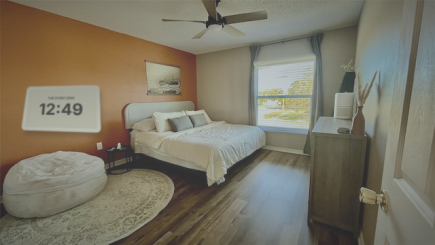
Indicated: 12,49
